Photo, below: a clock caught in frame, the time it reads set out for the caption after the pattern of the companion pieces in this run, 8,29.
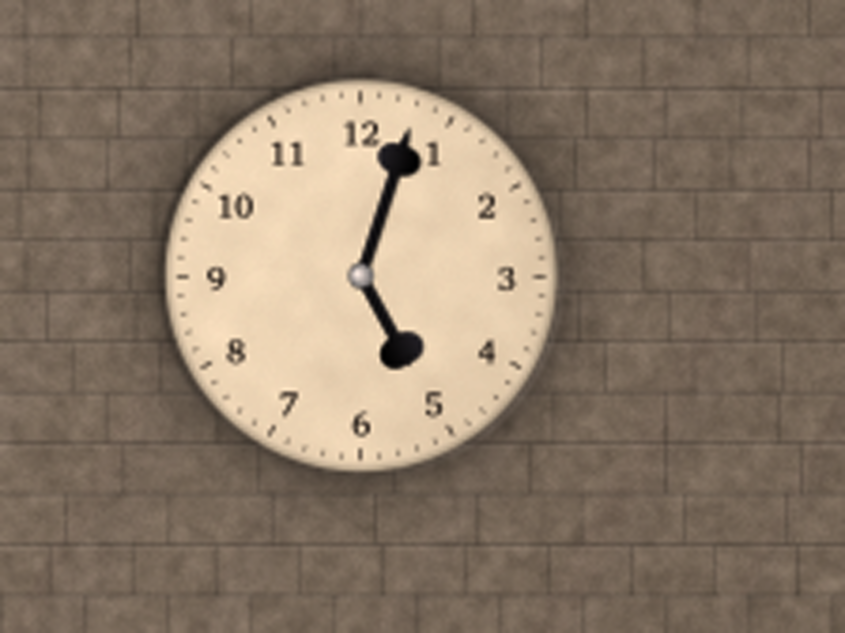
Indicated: 5,03
